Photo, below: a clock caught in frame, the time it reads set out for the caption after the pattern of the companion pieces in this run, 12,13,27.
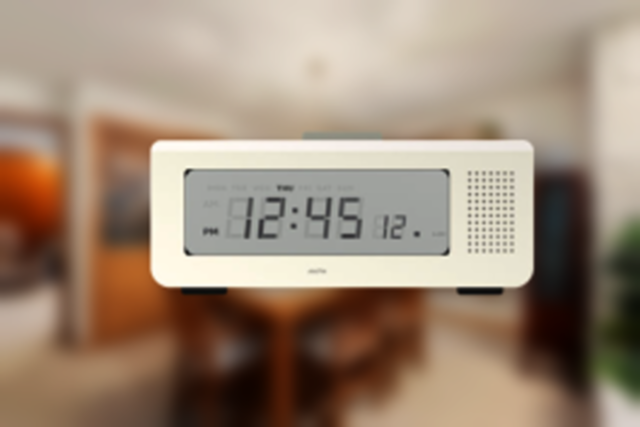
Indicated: 12,45,12
